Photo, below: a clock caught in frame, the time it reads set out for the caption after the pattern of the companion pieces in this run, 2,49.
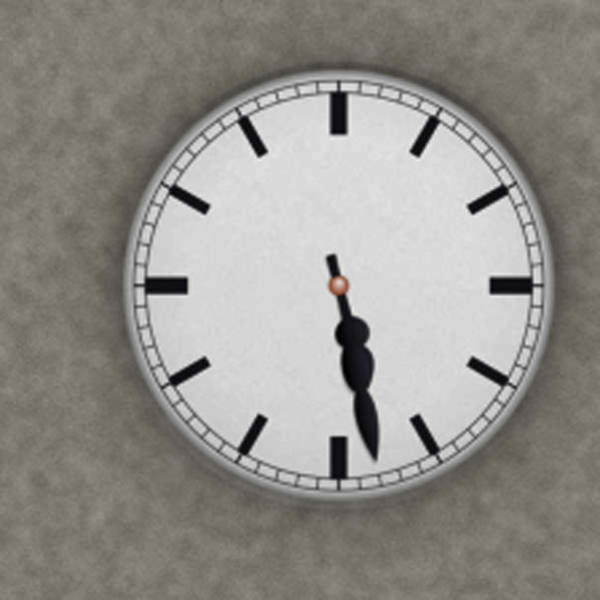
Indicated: 5,28
